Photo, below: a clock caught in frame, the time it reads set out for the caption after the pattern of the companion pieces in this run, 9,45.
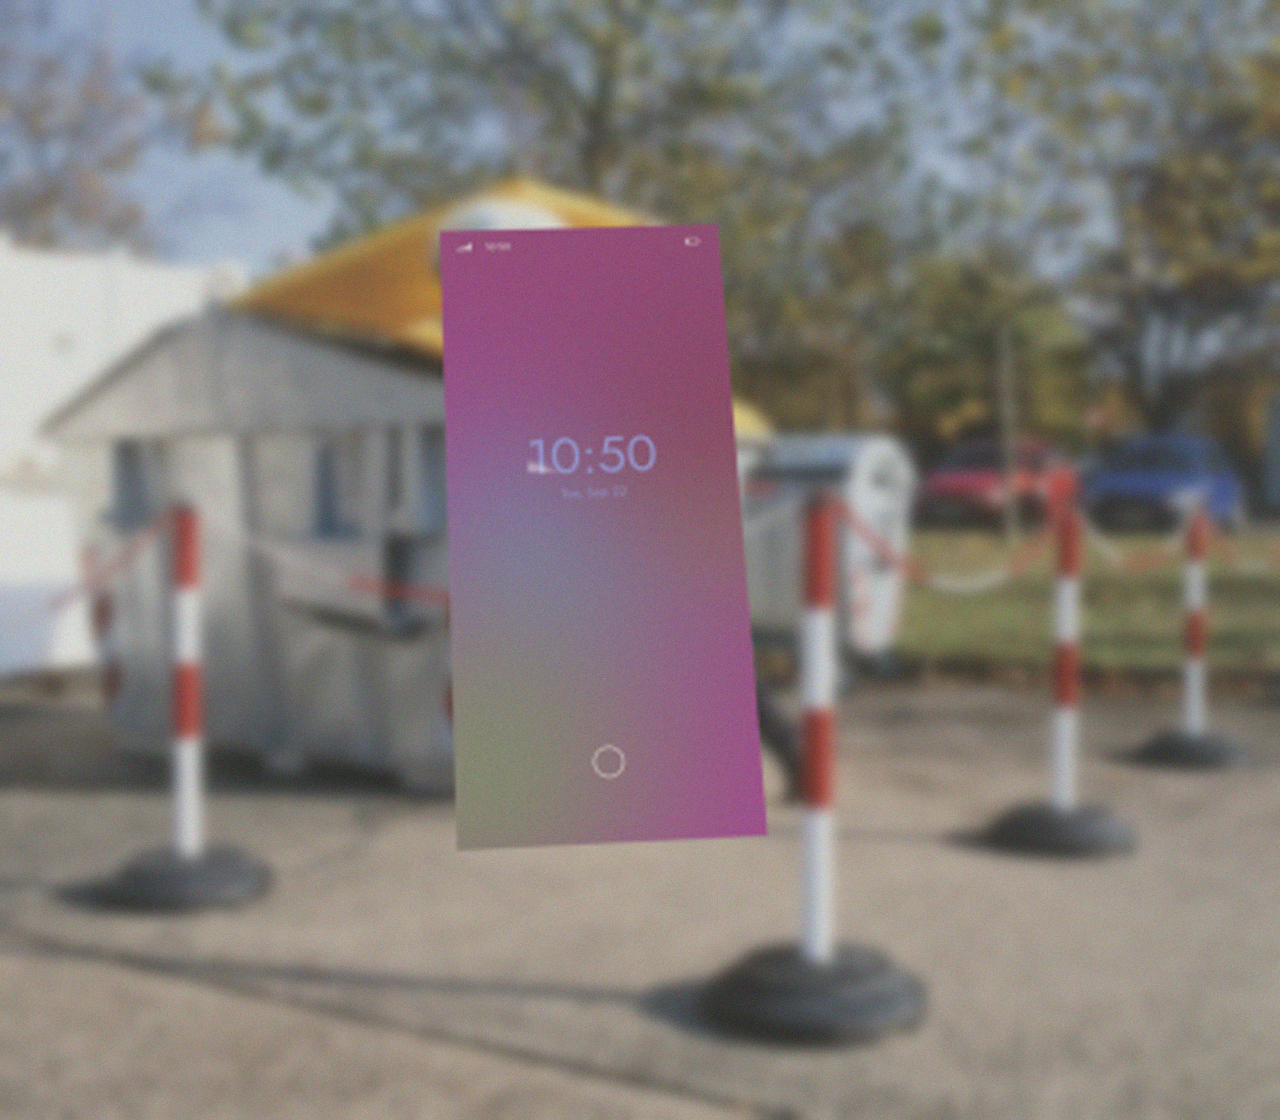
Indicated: 10,50
